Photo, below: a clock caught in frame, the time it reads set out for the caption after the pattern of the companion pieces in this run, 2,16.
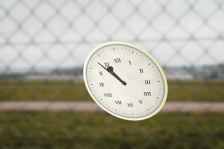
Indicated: 10,53
